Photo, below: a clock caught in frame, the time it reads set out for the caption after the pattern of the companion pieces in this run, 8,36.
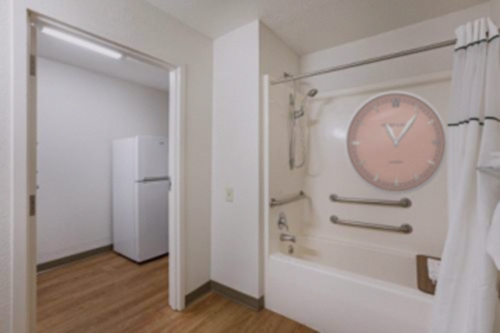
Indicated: 11,06
